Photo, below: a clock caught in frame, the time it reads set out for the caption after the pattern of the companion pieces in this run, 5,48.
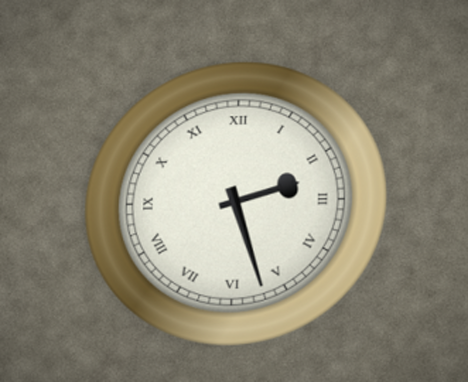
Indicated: 2,27
